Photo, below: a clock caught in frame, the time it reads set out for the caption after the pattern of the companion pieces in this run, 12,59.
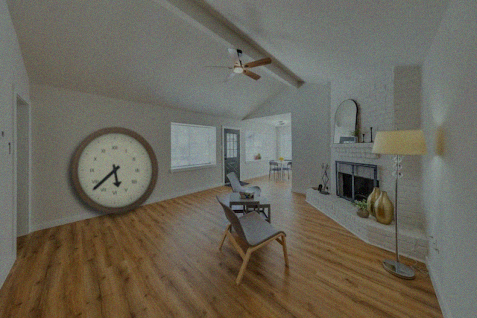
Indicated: 5,38
